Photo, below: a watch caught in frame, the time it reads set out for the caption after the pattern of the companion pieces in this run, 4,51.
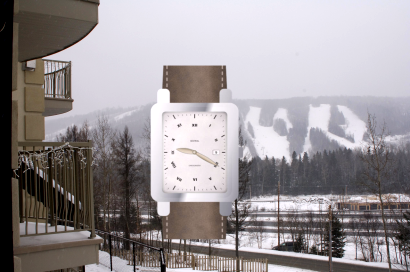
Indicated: 9,20
